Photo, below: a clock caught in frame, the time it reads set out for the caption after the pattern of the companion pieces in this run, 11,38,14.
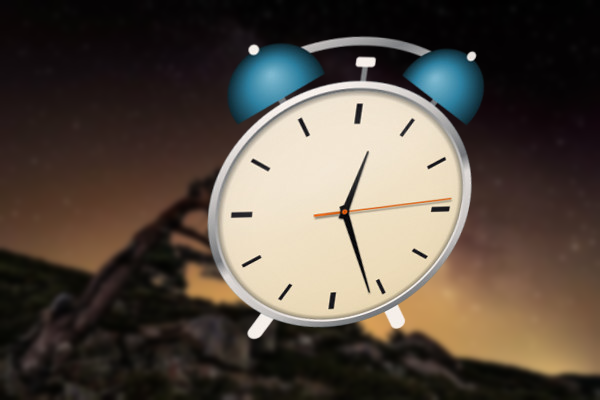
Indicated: 12,26,14
